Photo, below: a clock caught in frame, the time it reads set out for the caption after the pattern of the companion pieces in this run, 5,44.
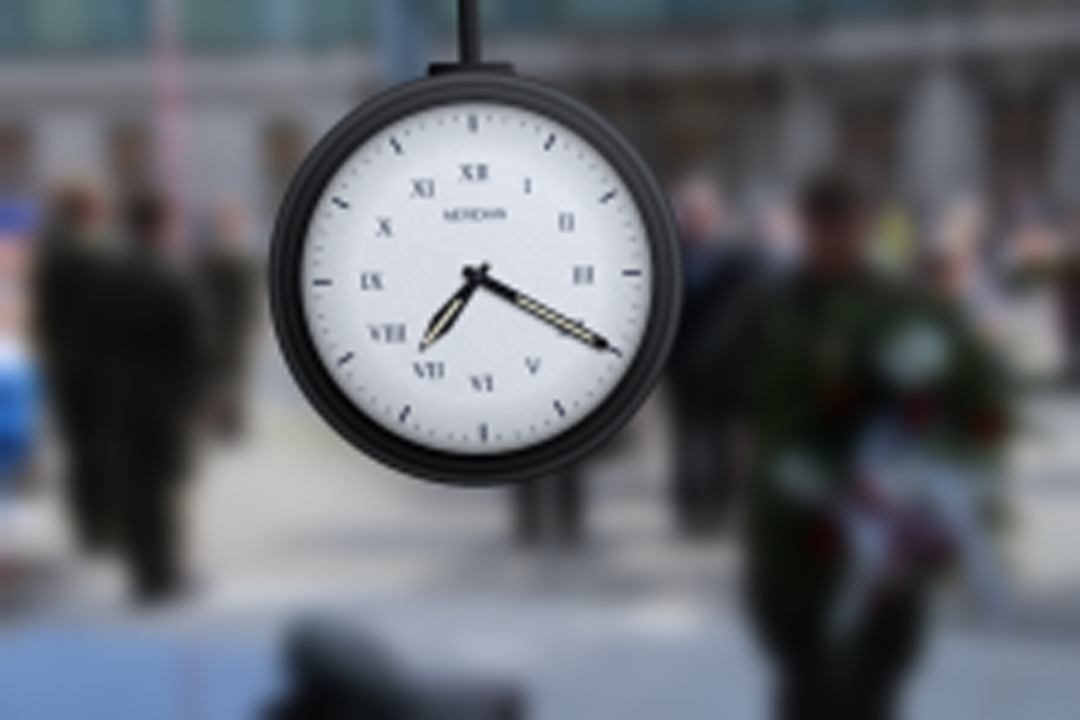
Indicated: 7,20
